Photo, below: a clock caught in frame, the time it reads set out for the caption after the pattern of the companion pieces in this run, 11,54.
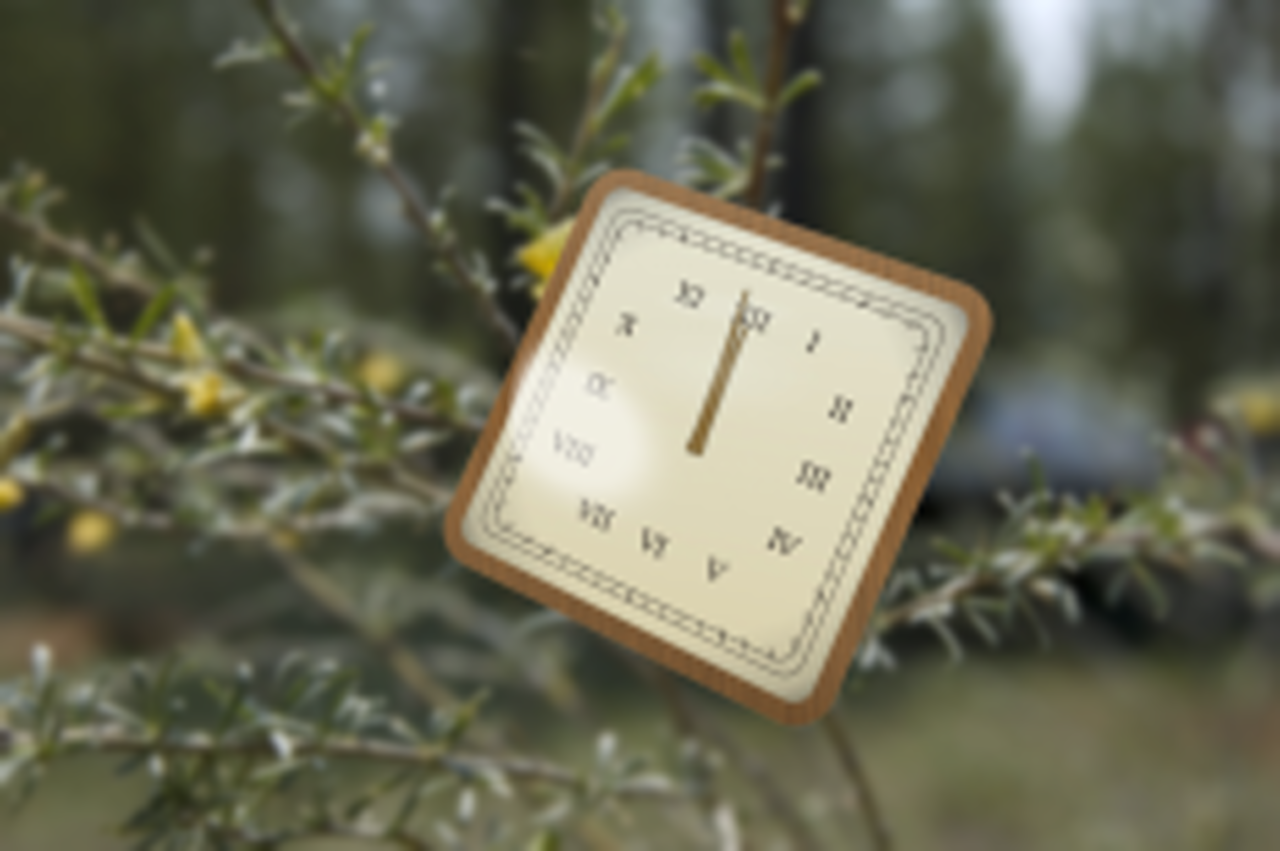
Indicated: 11,59
